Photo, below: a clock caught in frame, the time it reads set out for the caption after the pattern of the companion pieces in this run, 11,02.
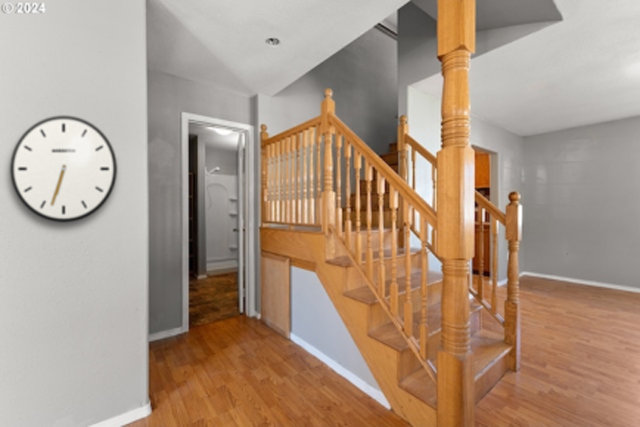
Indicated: 6,33
